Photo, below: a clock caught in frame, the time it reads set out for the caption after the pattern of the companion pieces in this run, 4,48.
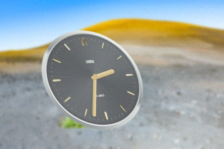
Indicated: 2,33
